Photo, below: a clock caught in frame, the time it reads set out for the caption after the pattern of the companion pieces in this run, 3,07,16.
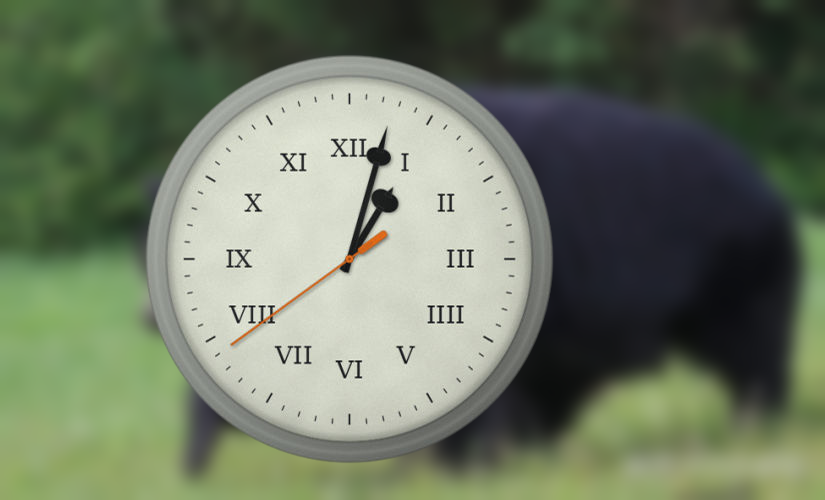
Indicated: 1,02,39
